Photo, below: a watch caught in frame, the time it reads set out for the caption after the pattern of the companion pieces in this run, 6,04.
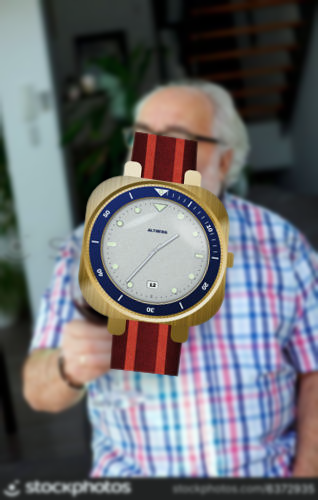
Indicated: 1,36
